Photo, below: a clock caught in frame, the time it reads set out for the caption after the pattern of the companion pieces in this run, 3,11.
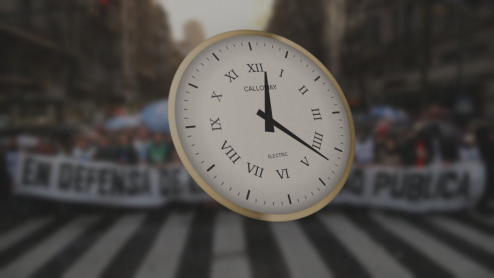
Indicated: 12,22
